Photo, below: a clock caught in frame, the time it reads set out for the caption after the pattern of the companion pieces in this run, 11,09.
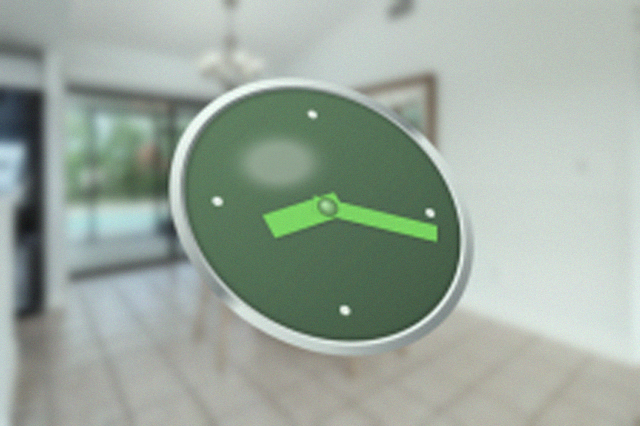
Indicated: 8,17
